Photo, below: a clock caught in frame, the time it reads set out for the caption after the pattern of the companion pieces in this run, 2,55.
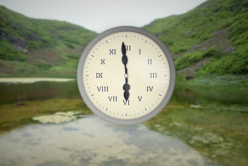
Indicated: 5,59
